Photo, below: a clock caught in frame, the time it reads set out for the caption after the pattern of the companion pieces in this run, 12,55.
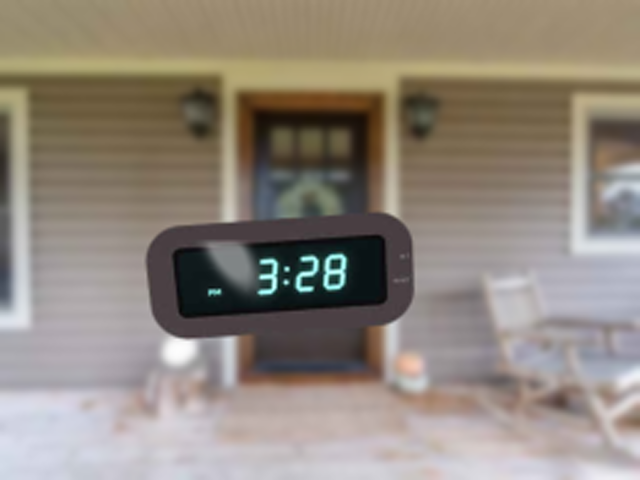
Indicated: 3,28
